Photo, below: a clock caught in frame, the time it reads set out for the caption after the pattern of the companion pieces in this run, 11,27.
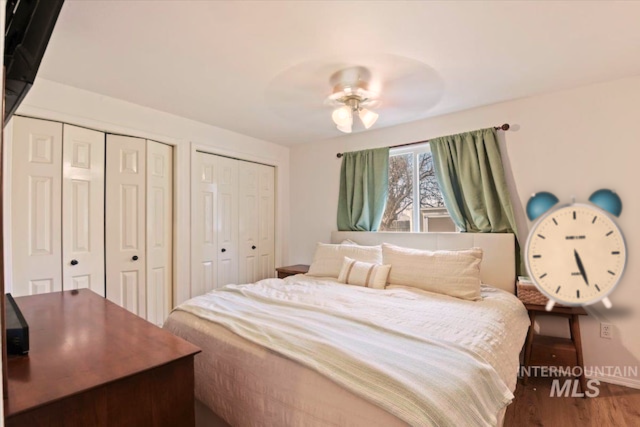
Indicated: 5,27
